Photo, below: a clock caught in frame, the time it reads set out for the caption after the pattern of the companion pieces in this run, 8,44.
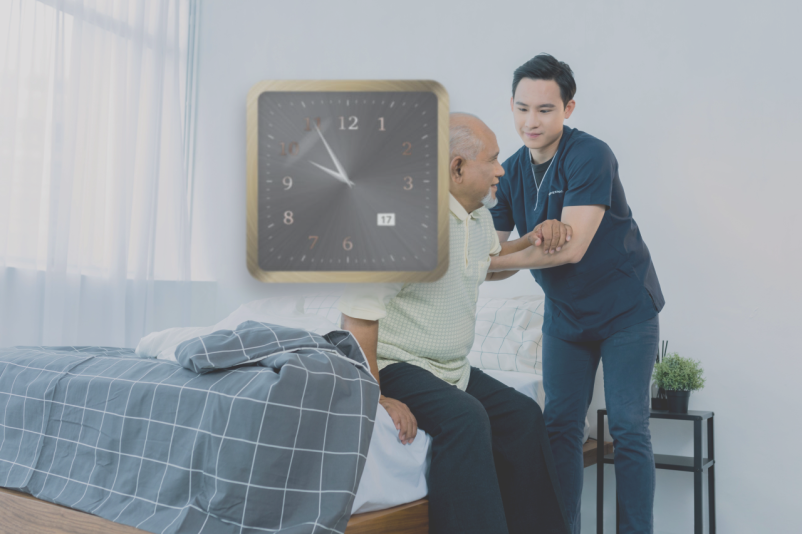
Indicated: 9,55
